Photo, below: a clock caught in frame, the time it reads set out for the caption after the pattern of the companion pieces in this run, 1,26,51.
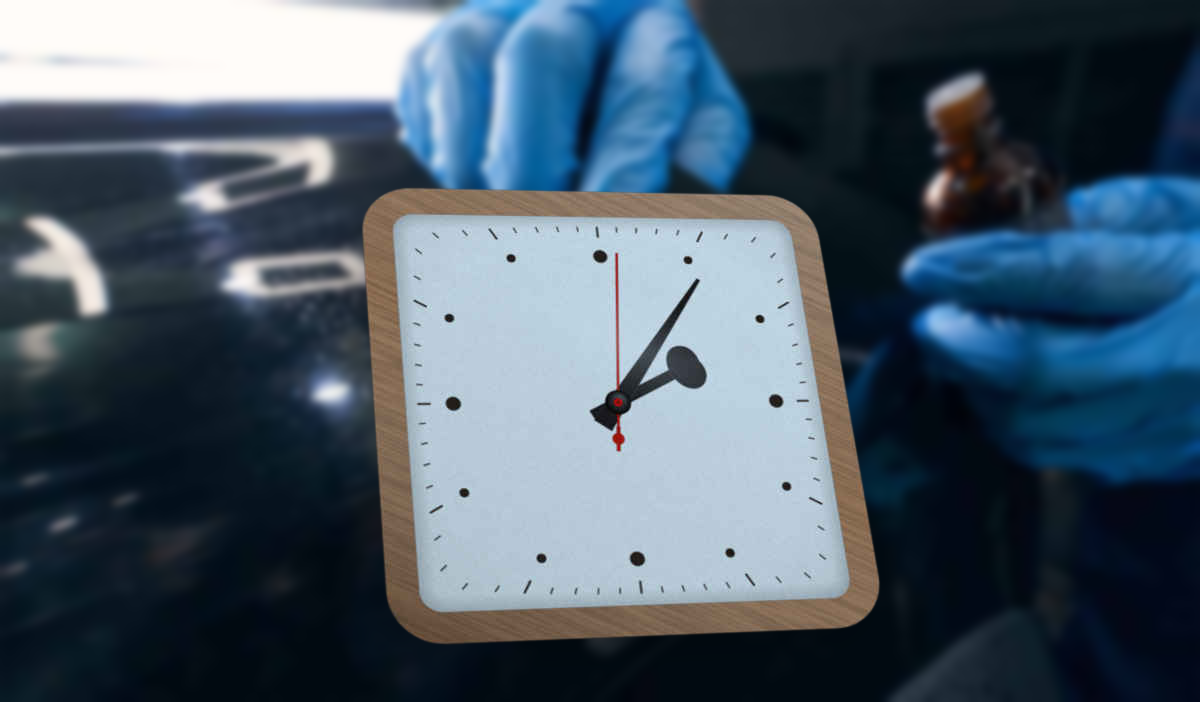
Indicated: 2,06,01
